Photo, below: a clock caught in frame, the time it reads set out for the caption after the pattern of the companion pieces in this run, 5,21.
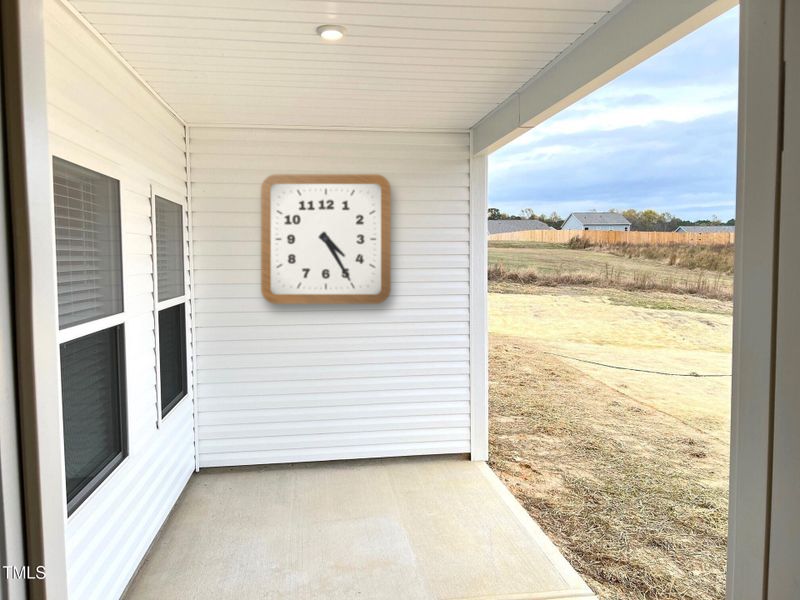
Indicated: 4,25
